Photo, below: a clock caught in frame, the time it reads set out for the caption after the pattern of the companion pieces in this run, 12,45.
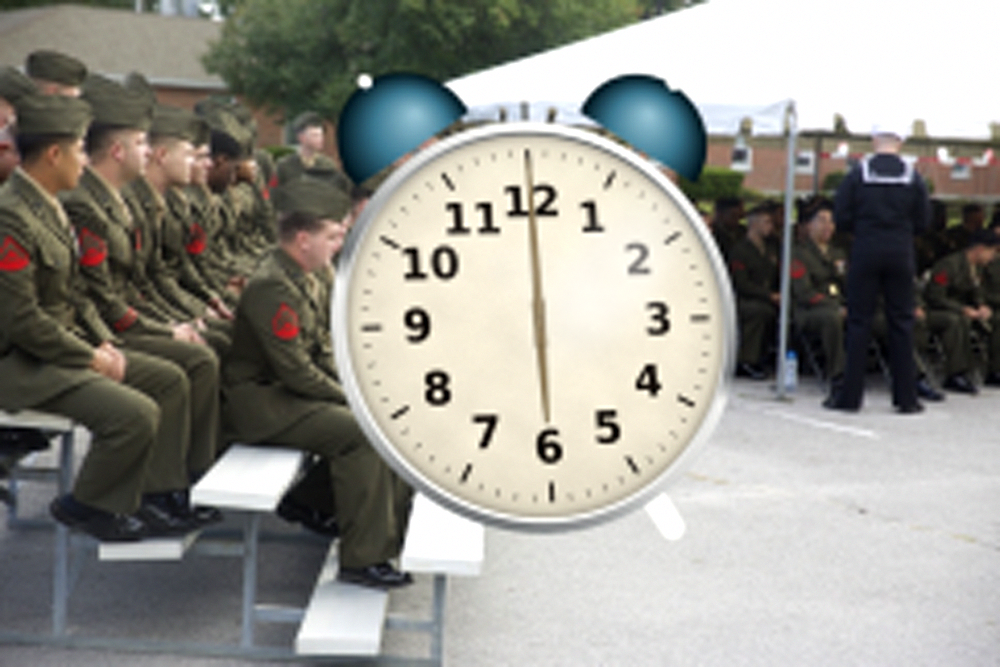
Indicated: 6,00
